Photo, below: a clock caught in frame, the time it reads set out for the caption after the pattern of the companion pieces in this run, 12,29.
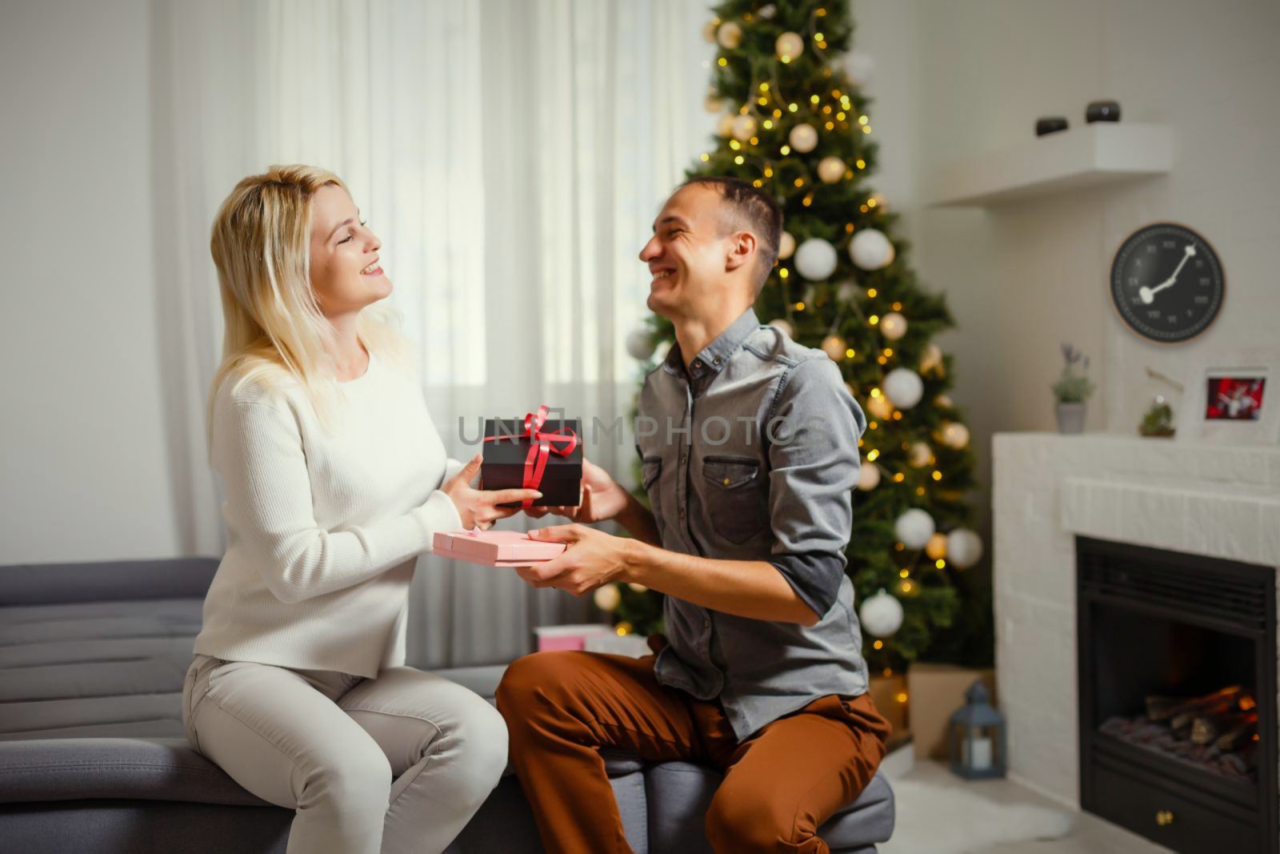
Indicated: 8,06
